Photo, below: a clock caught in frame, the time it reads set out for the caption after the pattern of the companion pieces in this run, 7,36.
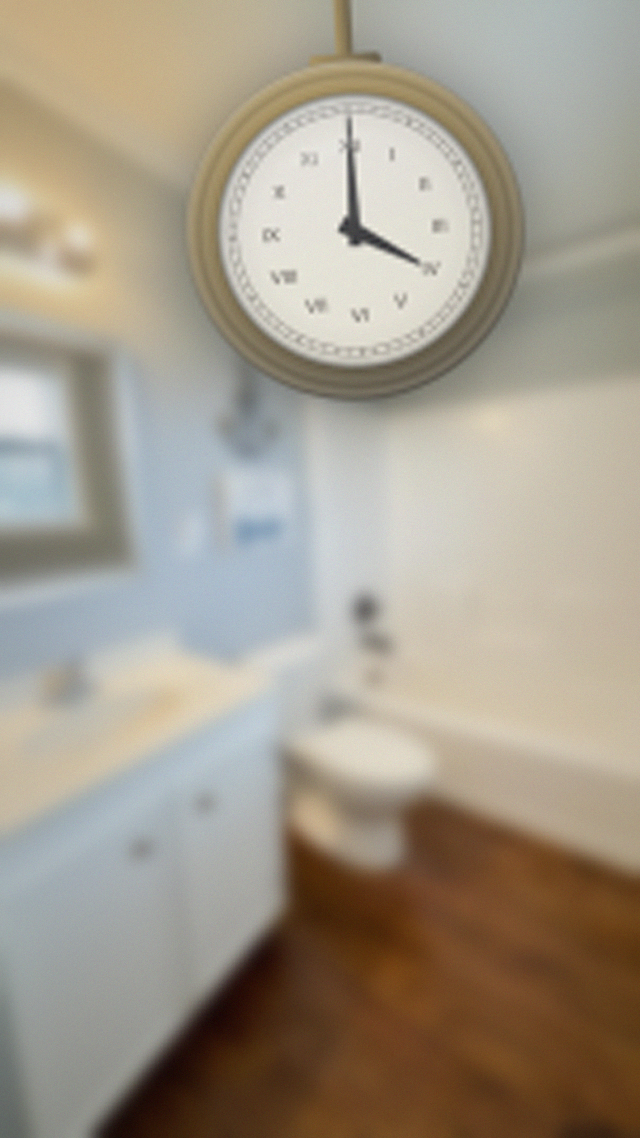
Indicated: 4,00
